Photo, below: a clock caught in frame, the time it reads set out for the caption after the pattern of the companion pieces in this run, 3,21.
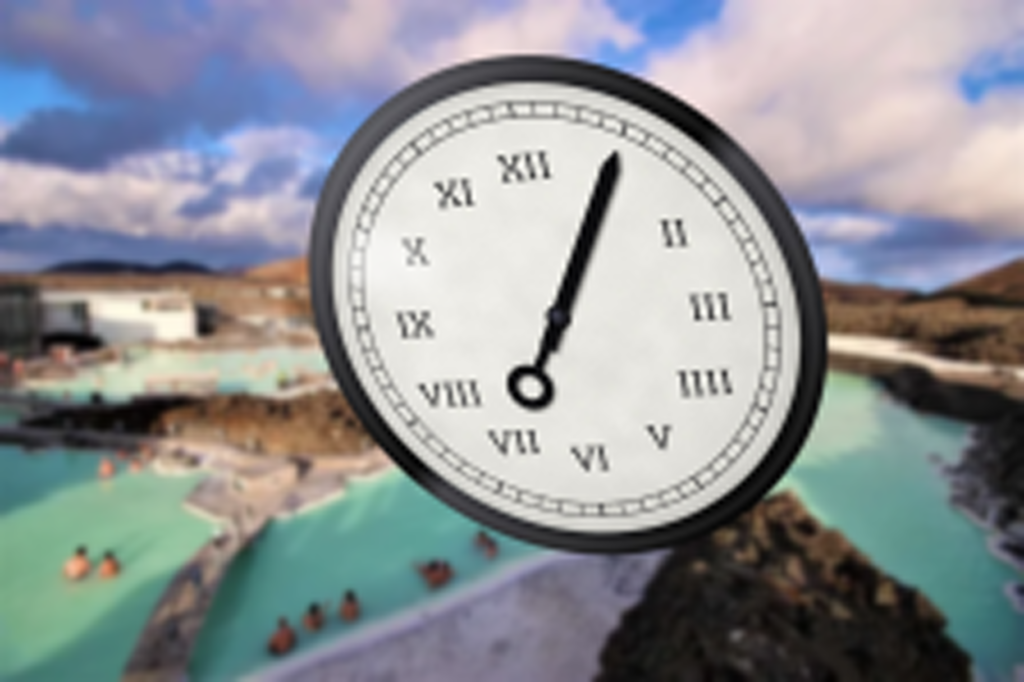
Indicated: 7,05
